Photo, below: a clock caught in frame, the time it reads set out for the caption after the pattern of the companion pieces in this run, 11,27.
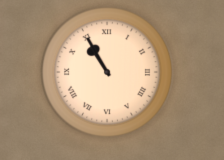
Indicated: 10,55
